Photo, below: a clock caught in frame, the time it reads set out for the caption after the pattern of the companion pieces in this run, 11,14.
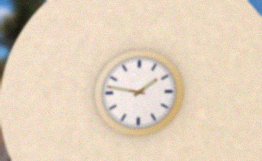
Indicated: 1,47
